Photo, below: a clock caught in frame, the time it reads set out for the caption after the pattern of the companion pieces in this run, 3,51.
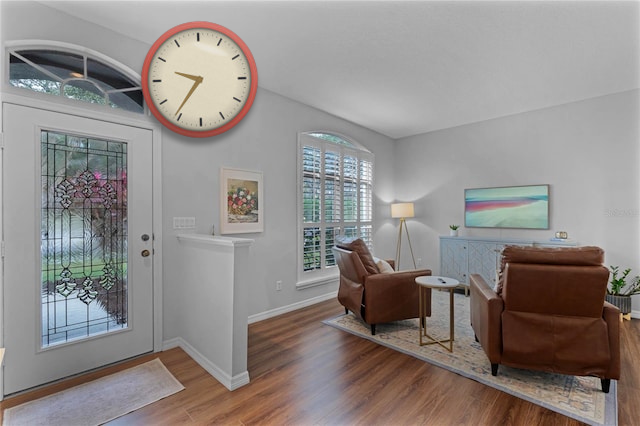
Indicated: 9,36
